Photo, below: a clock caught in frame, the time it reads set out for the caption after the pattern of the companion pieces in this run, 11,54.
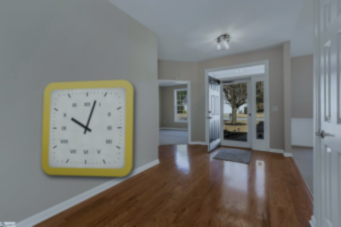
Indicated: 10,03
